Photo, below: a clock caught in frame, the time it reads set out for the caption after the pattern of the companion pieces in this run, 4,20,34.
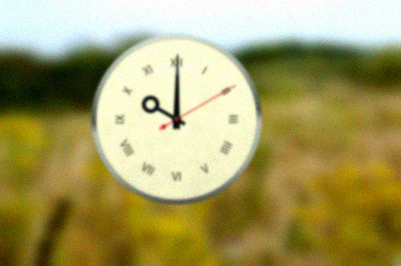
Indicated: 10,00,10
